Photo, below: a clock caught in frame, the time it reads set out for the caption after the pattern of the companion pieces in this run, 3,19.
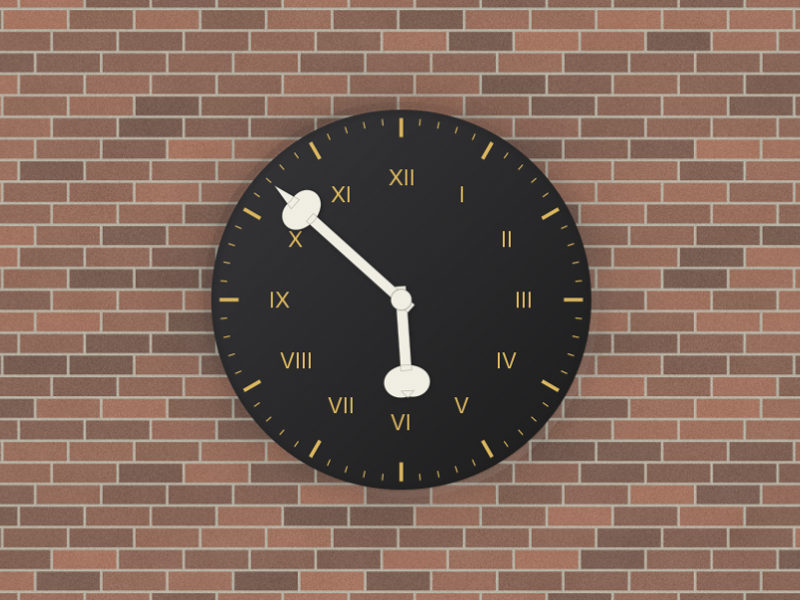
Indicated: 5,52
